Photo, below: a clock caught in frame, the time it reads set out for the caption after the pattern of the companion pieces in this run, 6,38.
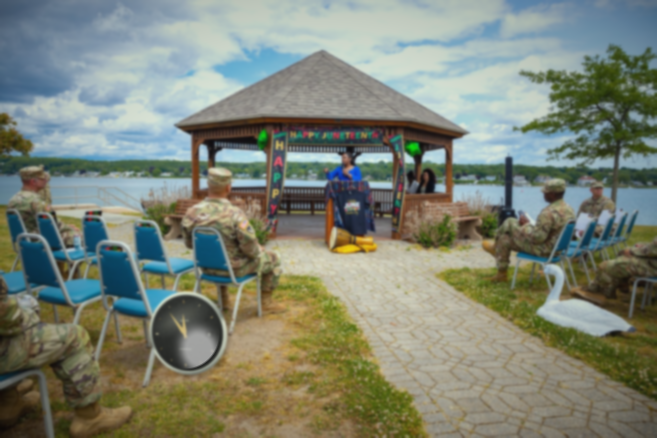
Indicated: 11,54
